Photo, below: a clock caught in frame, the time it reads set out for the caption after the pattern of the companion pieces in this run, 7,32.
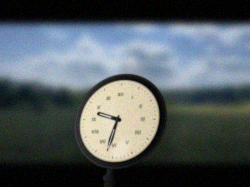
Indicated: 9,32
